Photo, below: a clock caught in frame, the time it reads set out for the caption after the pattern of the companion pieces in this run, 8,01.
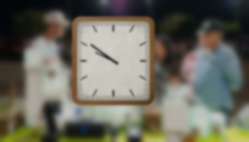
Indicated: 9,51
